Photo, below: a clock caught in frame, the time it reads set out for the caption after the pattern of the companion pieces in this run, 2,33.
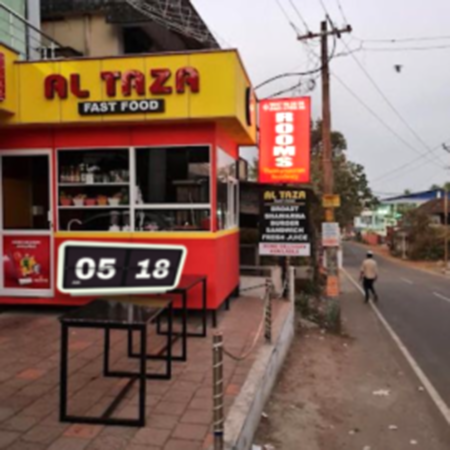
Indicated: 5,18
